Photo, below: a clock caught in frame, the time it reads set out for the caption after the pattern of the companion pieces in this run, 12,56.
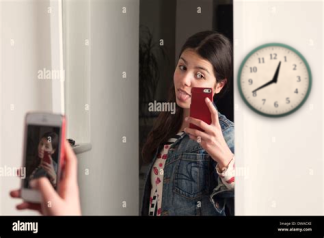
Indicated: 12,41
